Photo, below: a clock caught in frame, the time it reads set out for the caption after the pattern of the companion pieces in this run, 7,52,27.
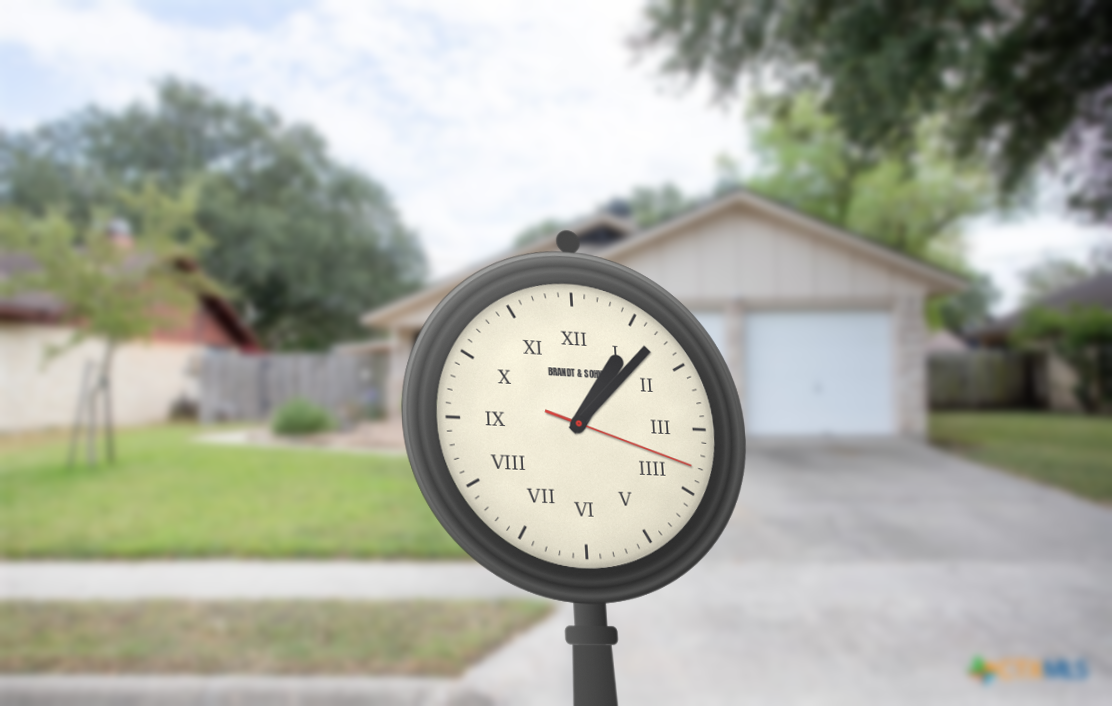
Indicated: 1,07,18
